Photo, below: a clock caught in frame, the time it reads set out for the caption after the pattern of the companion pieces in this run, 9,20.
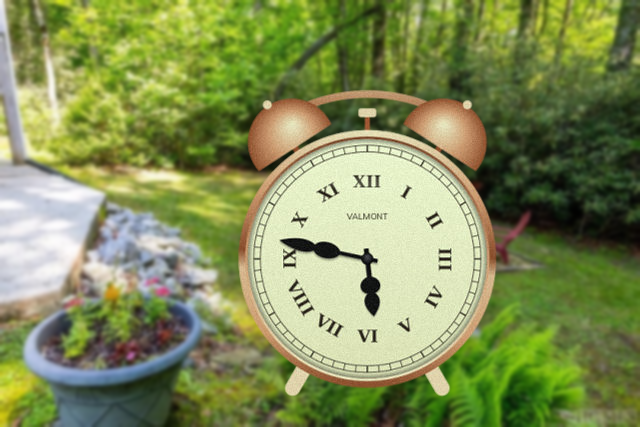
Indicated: 5,47
